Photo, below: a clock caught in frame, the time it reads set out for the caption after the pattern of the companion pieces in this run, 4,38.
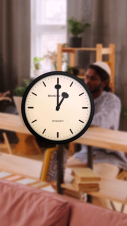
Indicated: 1,00
